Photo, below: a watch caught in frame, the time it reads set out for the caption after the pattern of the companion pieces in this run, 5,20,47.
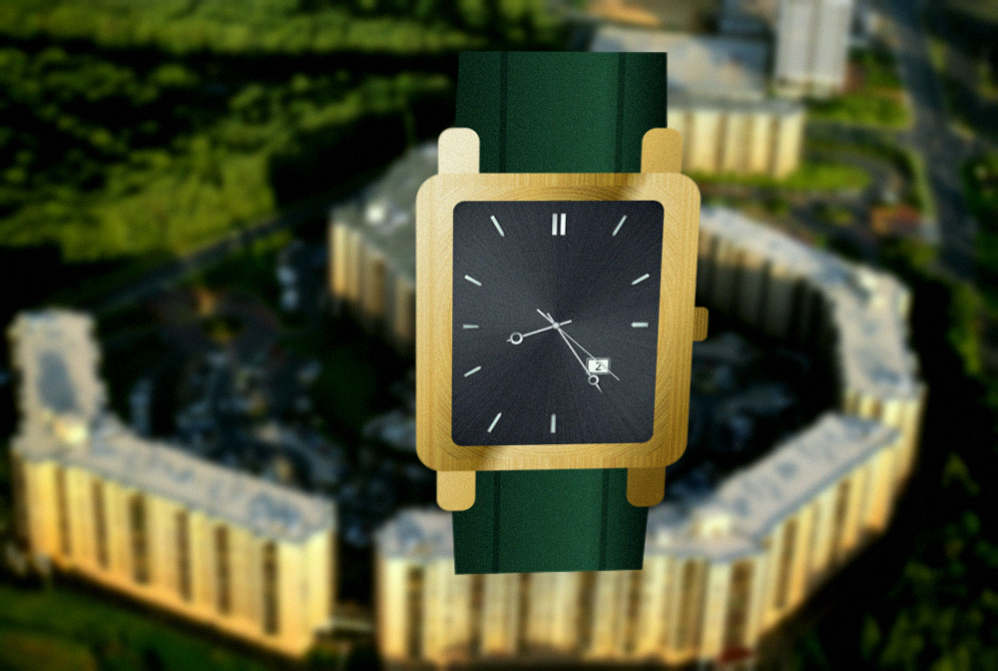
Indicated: 8,24,22
